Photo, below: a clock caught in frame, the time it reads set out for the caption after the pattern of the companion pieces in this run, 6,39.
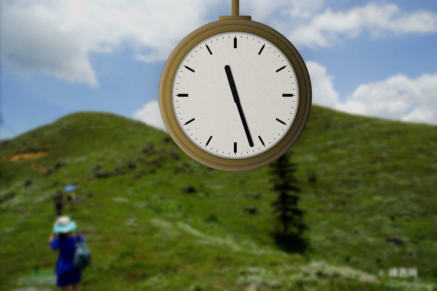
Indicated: 11,27
